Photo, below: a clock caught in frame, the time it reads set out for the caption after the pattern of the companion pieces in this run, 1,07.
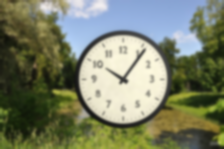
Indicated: 10,06
